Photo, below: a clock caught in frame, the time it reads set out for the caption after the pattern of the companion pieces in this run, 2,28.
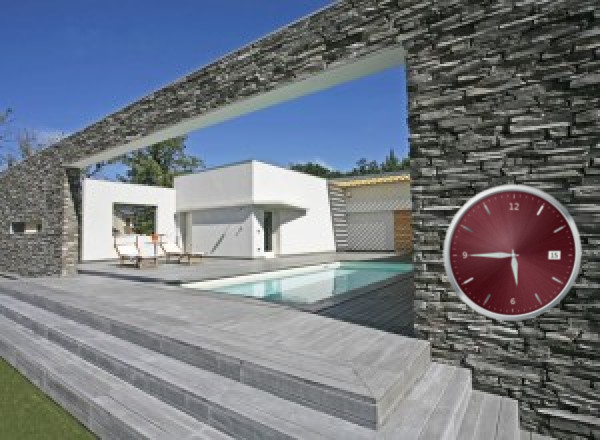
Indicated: 5,45
